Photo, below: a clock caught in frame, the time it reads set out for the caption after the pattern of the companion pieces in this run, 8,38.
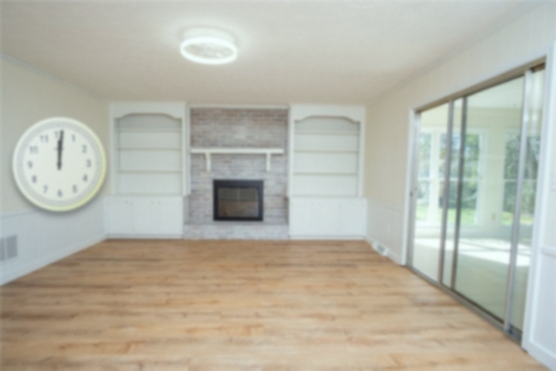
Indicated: 12,01
